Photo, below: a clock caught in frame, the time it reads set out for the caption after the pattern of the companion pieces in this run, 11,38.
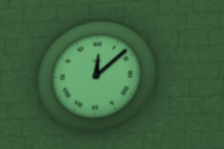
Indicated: 12,08
